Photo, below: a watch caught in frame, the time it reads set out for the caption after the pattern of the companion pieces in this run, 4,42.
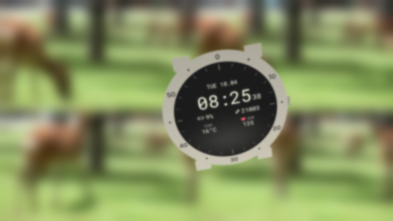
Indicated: 8,25
